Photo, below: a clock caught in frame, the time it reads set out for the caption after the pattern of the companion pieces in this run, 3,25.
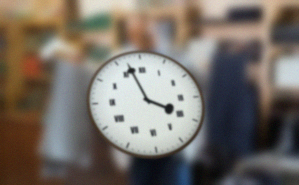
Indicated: 3,57
